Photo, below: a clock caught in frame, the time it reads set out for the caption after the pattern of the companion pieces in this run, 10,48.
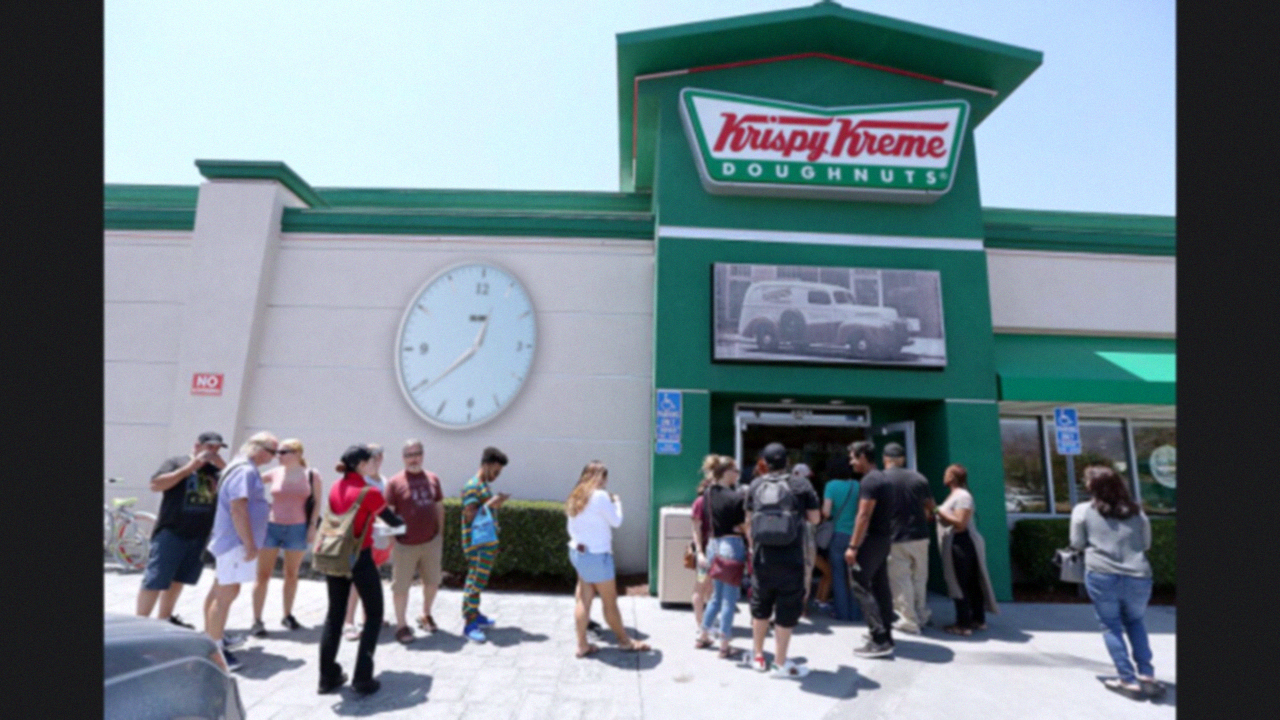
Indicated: 12,39
